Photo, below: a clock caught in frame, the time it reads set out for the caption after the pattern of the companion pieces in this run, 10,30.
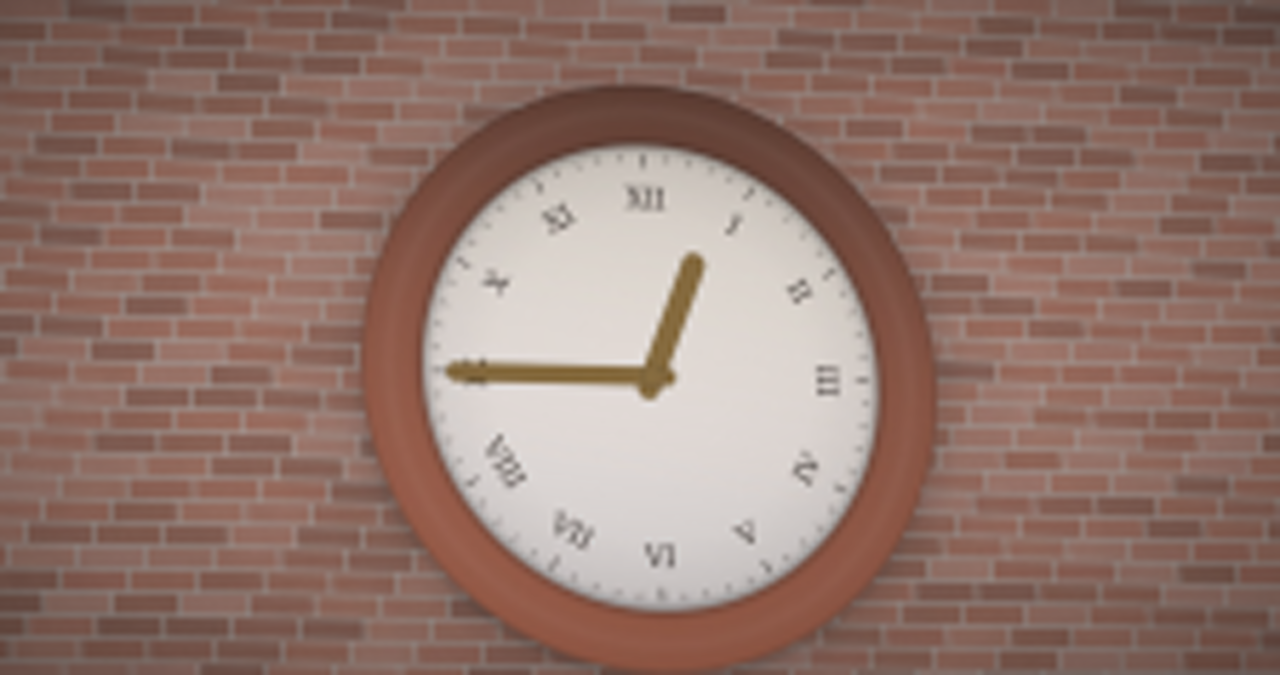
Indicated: 12,45
